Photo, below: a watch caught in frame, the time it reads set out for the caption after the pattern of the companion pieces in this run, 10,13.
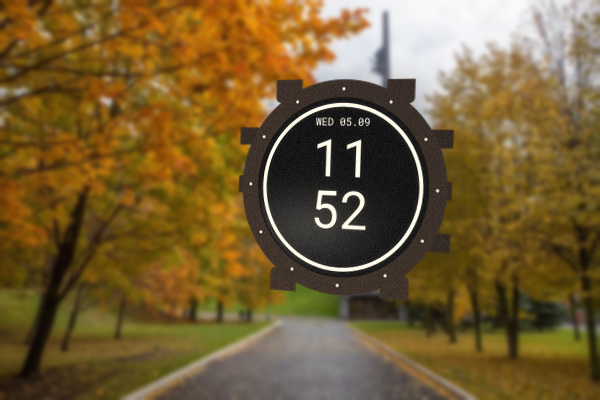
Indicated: 11,52
